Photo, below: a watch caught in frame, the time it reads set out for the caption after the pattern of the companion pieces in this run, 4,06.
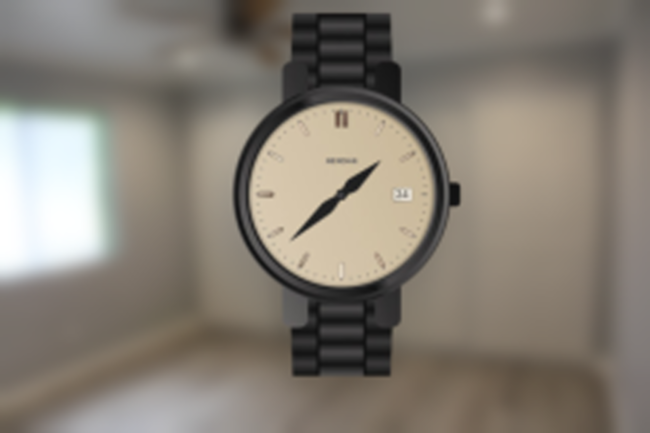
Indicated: 1,38
